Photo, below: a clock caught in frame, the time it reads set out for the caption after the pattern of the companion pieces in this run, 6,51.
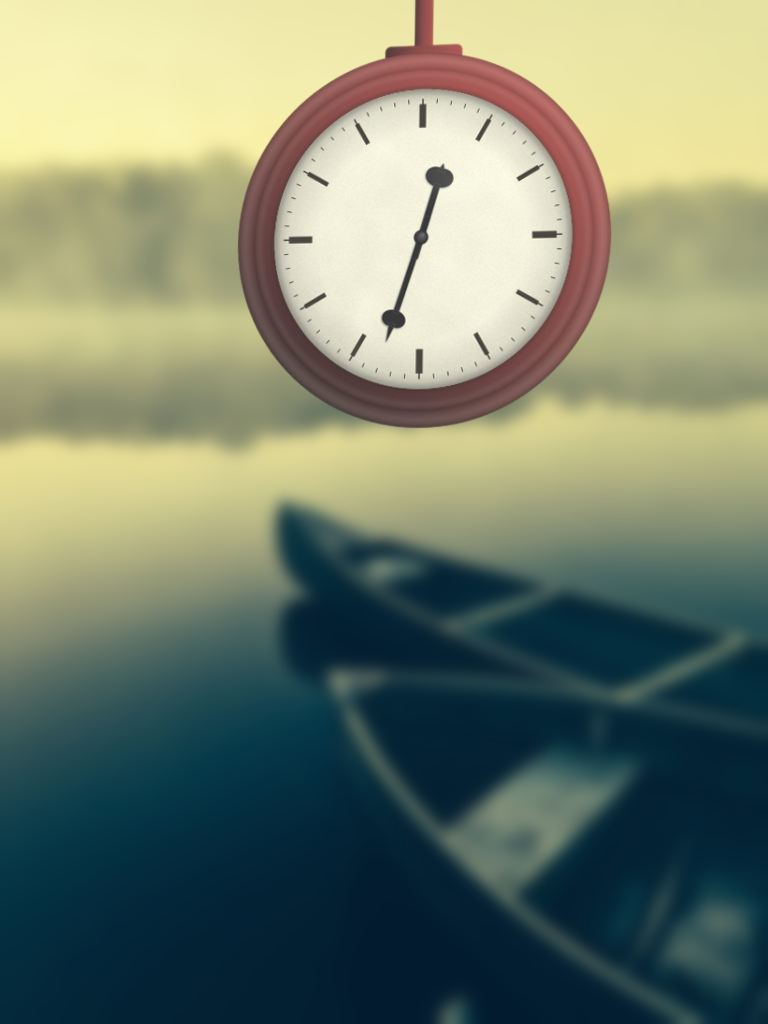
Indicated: 12,33
